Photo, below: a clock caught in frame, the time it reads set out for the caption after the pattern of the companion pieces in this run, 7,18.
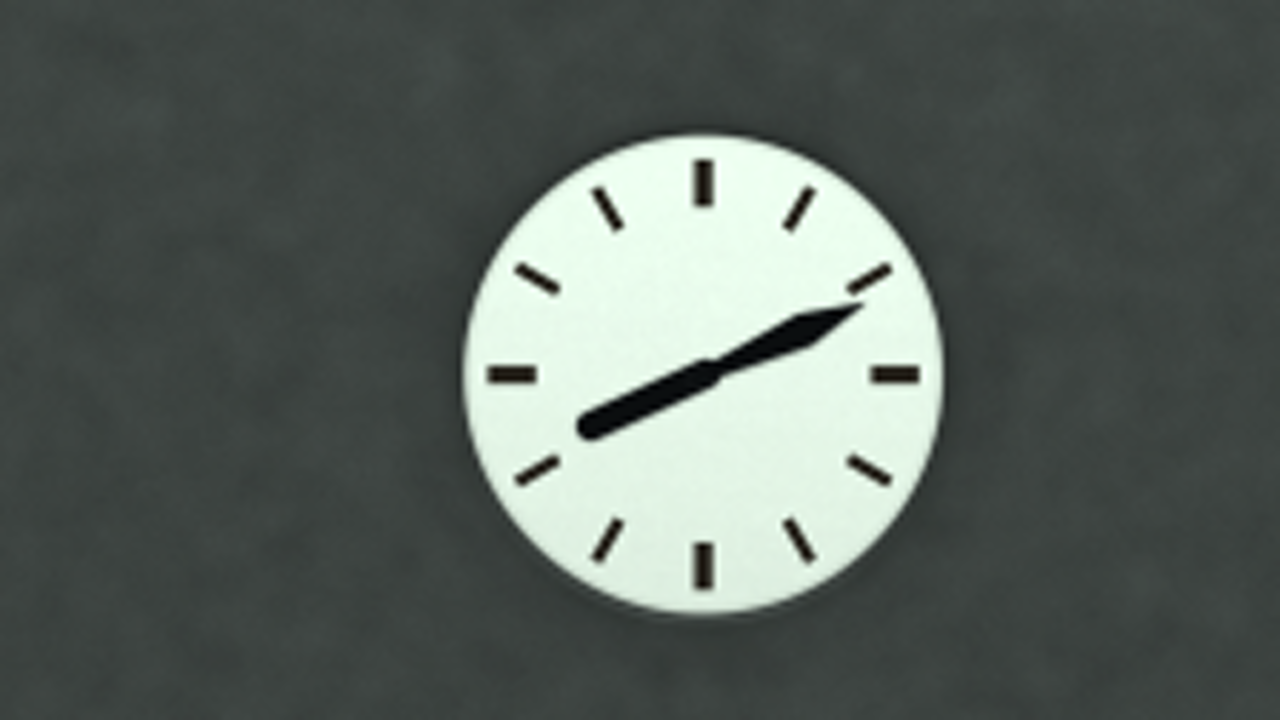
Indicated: 8,11
